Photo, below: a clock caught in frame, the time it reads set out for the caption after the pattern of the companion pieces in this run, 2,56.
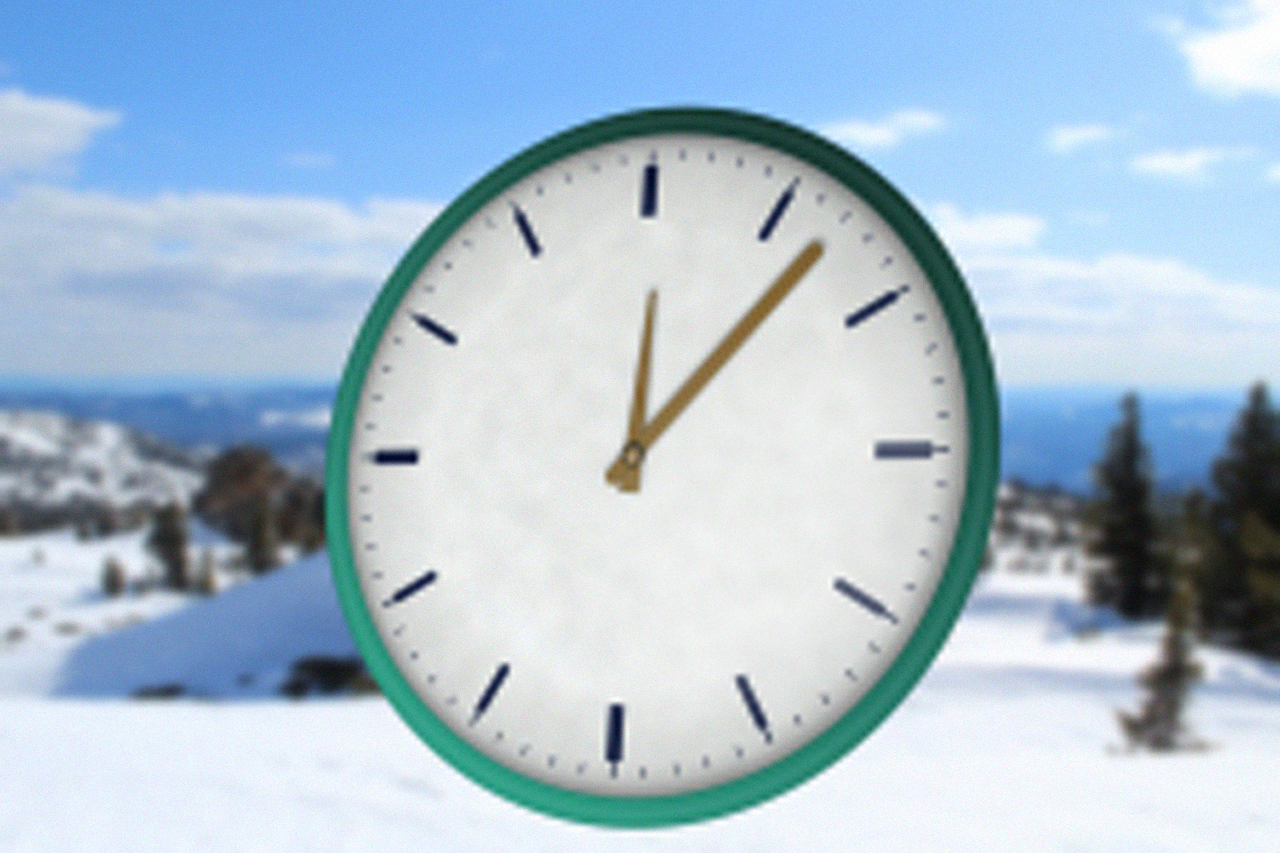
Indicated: 12,07
